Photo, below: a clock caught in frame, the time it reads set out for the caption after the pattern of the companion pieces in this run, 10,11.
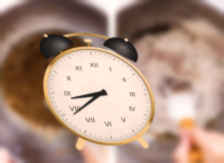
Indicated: 8,39
